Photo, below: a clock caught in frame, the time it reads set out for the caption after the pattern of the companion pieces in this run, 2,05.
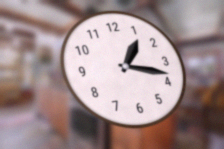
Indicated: 1,18
